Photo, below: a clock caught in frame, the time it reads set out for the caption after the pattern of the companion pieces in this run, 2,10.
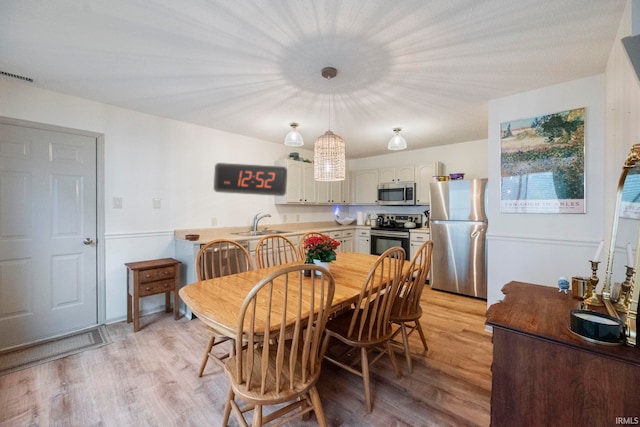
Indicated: 12,52
